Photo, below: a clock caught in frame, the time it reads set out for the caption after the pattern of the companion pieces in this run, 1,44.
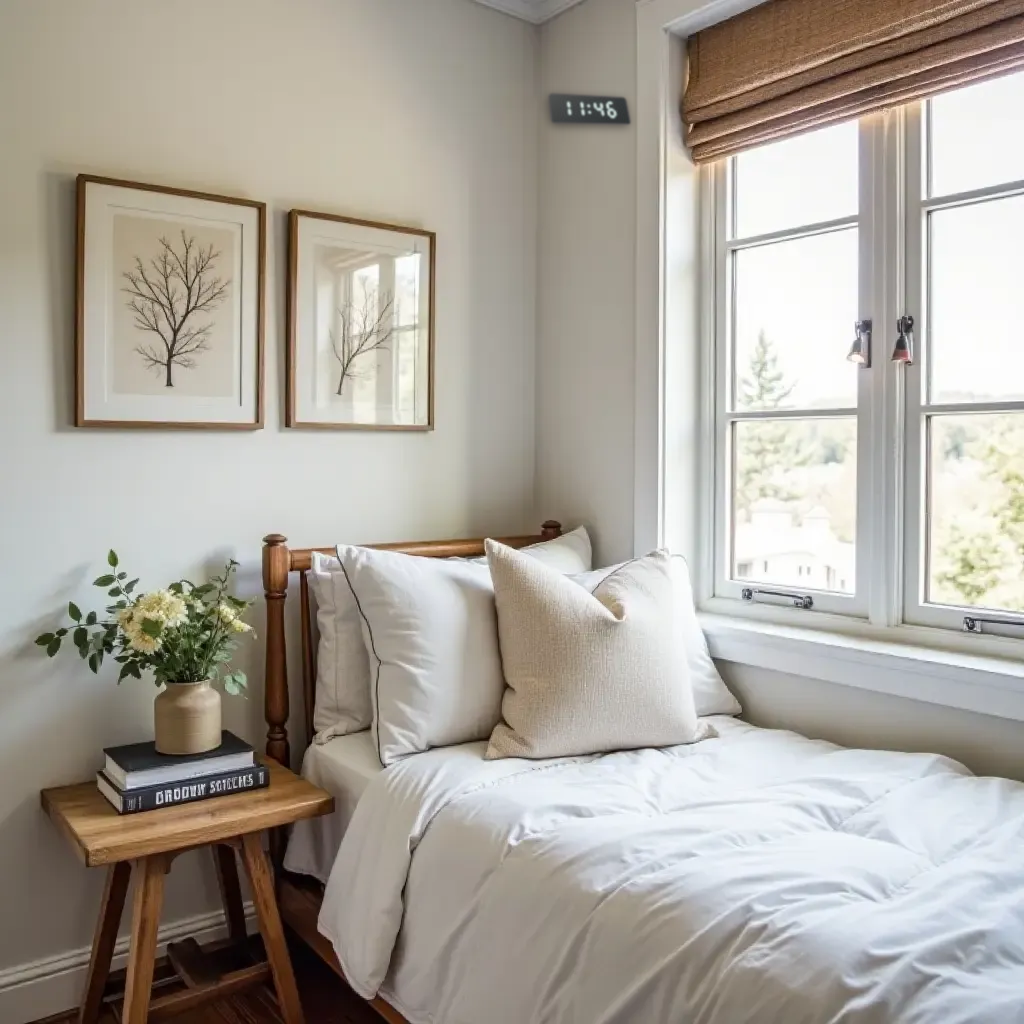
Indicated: 11,46
